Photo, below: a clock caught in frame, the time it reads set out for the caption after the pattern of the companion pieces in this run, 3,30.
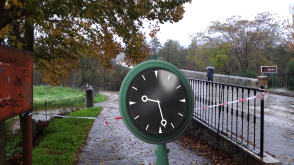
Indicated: 9,28
